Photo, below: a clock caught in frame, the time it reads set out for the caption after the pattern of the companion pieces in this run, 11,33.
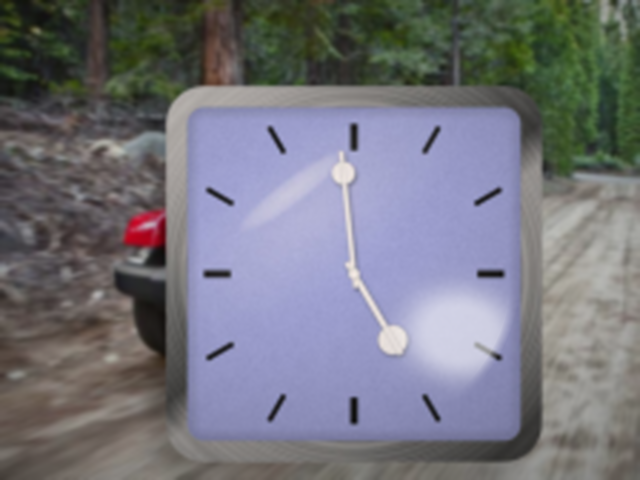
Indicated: 4,59
